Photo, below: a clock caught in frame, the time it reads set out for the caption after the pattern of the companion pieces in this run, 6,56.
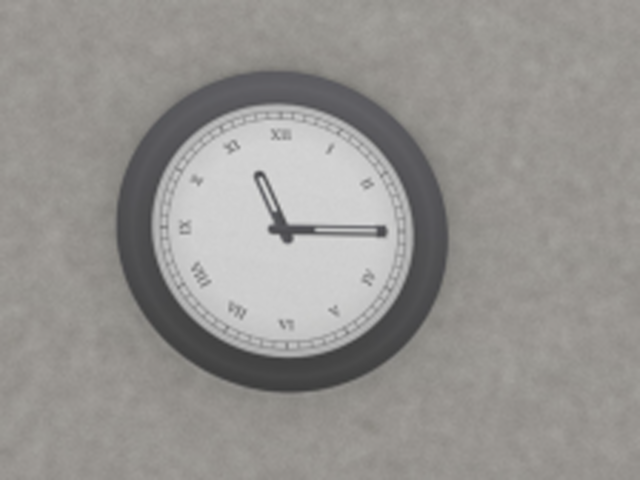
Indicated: 11,15
